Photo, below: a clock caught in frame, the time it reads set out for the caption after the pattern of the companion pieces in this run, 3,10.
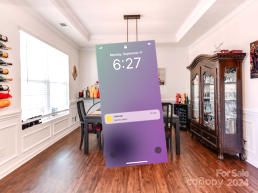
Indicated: 6,27
